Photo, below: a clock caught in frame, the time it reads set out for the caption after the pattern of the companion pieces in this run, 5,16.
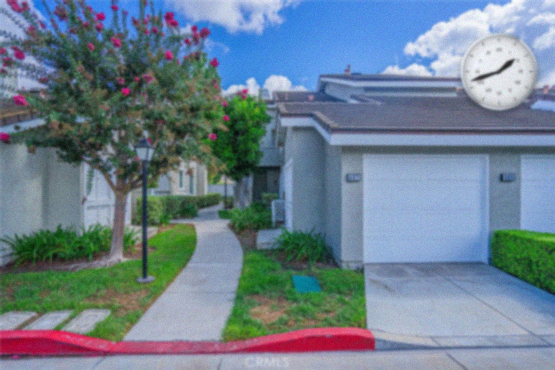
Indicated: 1,42
